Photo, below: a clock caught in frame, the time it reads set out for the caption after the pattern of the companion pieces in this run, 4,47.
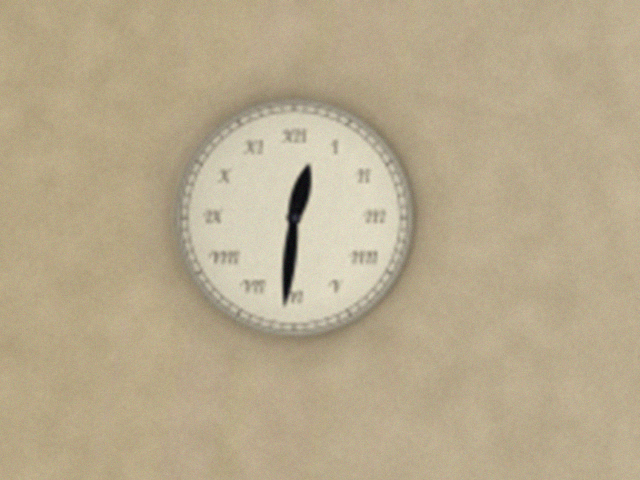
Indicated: 12,31
